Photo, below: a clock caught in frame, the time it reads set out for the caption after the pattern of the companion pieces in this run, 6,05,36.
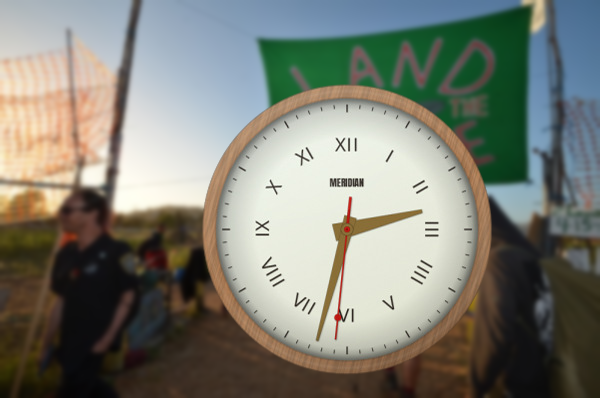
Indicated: 2,32,31
